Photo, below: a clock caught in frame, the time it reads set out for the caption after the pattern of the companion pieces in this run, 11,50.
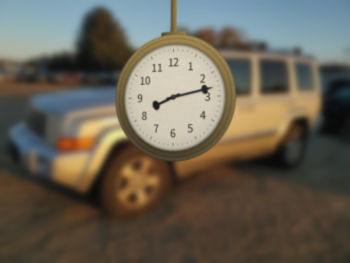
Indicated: 8,13
